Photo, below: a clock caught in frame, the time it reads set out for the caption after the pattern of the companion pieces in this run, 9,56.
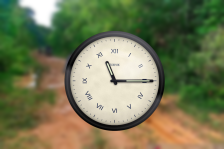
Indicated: 11,15
